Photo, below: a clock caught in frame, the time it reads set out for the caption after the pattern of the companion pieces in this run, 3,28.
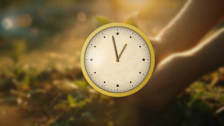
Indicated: 12,58
